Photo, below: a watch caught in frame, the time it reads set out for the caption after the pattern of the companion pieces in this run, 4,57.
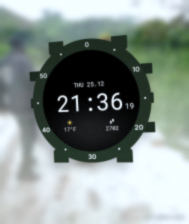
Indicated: 21,36
